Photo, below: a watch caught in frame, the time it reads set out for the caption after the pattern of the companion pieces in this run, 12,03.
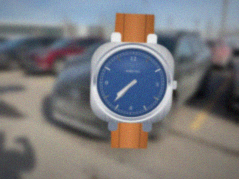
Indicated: 7,37
